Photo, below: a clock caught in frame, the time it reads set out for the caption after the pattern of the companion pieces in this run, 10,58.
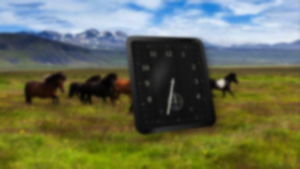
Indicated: 6,33
